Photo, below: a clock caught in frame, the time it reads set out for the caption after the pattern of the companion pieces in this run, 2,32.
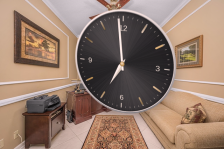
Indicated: 6,59
